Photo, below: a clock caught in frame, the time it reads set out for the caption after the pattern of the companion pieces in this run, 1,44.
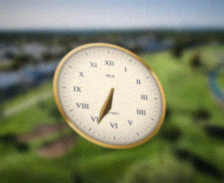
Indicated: 6,34
